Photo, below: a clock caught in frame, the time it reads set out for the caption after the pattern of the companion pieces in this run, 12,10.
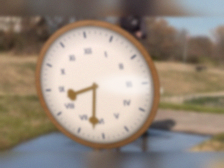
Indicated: 8,32
